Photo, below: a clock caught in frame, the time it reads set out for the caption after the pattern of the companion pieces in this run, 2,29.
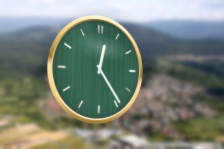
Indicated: 12,24
